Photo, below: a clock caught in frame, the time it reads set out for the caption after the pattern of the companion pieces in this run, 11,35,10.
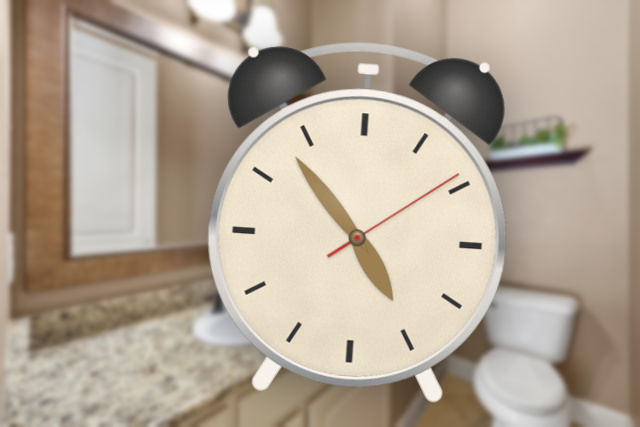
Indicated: 4,53,09
